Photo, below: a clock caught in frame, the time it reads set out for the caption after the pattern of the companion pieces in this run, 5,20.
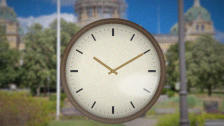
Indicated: 10,10
